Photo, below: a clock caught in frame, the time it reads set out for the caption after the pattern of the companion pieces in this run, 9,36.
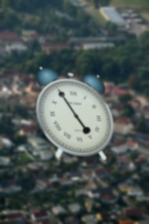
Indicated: 4,55
